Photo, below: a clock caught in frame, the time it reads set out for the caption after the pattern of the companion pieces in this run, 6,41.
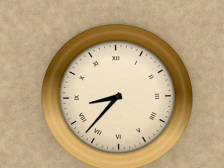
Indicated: 8,37
